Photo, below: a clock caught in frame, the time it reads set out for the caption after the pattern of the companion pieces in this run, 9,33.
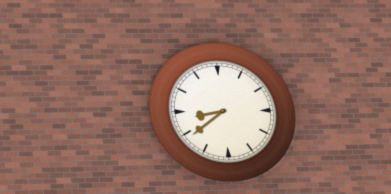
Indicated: 8,39
